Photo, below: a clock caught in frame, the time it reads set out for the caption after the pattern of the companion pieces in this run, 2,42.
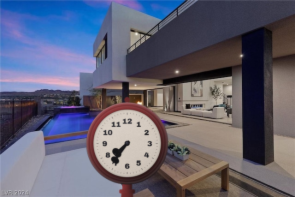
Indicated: 7,36
